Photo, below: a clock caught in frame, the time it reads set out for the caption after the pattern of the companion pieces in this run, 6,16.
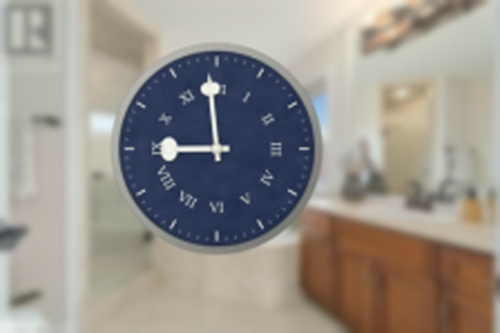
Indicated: 8,59
